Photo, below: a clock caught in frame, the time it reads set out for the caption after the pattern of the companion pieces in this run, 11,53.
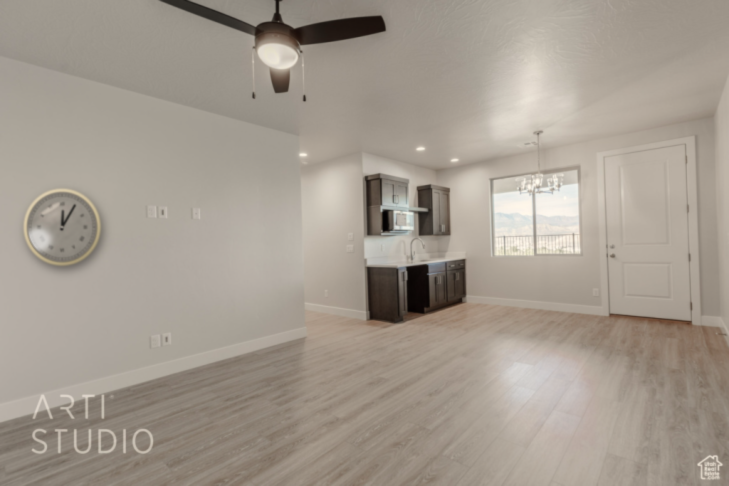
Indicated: 12,05
